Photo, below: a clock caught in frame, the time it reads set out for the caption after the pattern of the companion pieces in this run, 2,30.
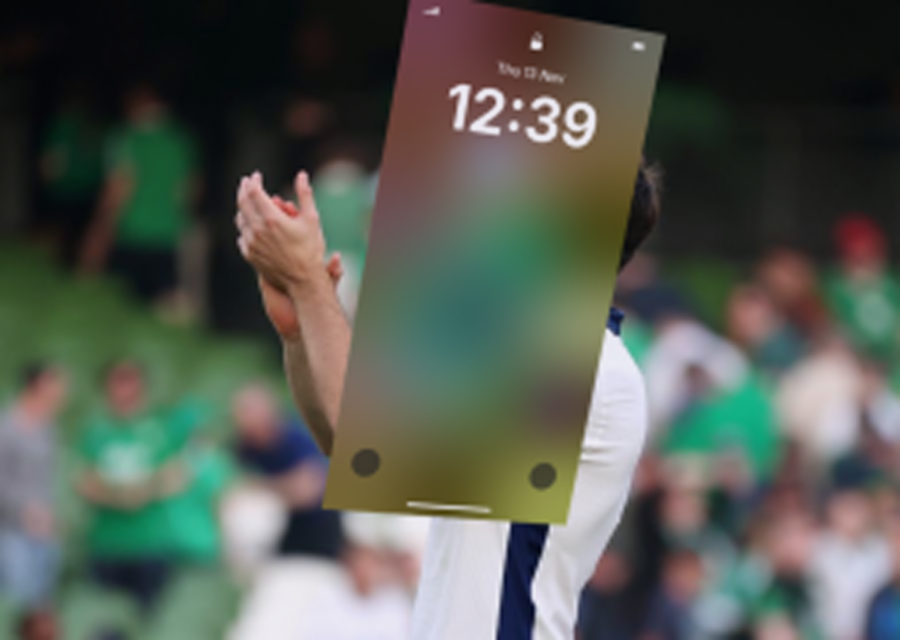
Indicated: 12,39
